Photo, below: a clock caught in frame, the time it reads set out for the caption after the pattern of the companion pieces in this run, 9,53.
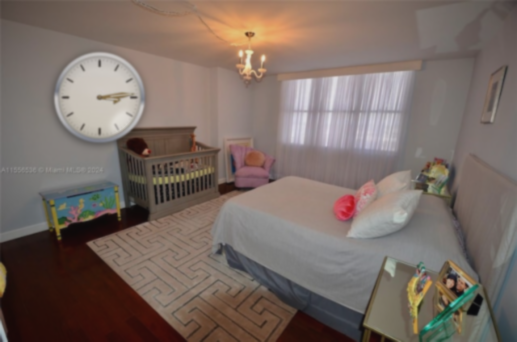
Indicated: 3,14
